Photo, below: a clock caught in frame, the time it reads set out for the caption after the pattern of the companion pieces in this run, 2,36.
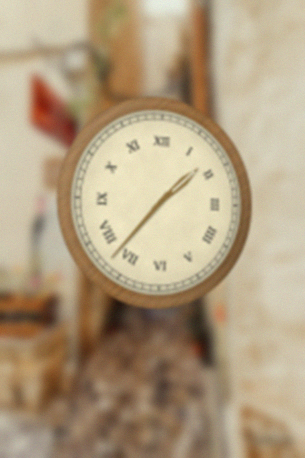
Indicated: 1,37
